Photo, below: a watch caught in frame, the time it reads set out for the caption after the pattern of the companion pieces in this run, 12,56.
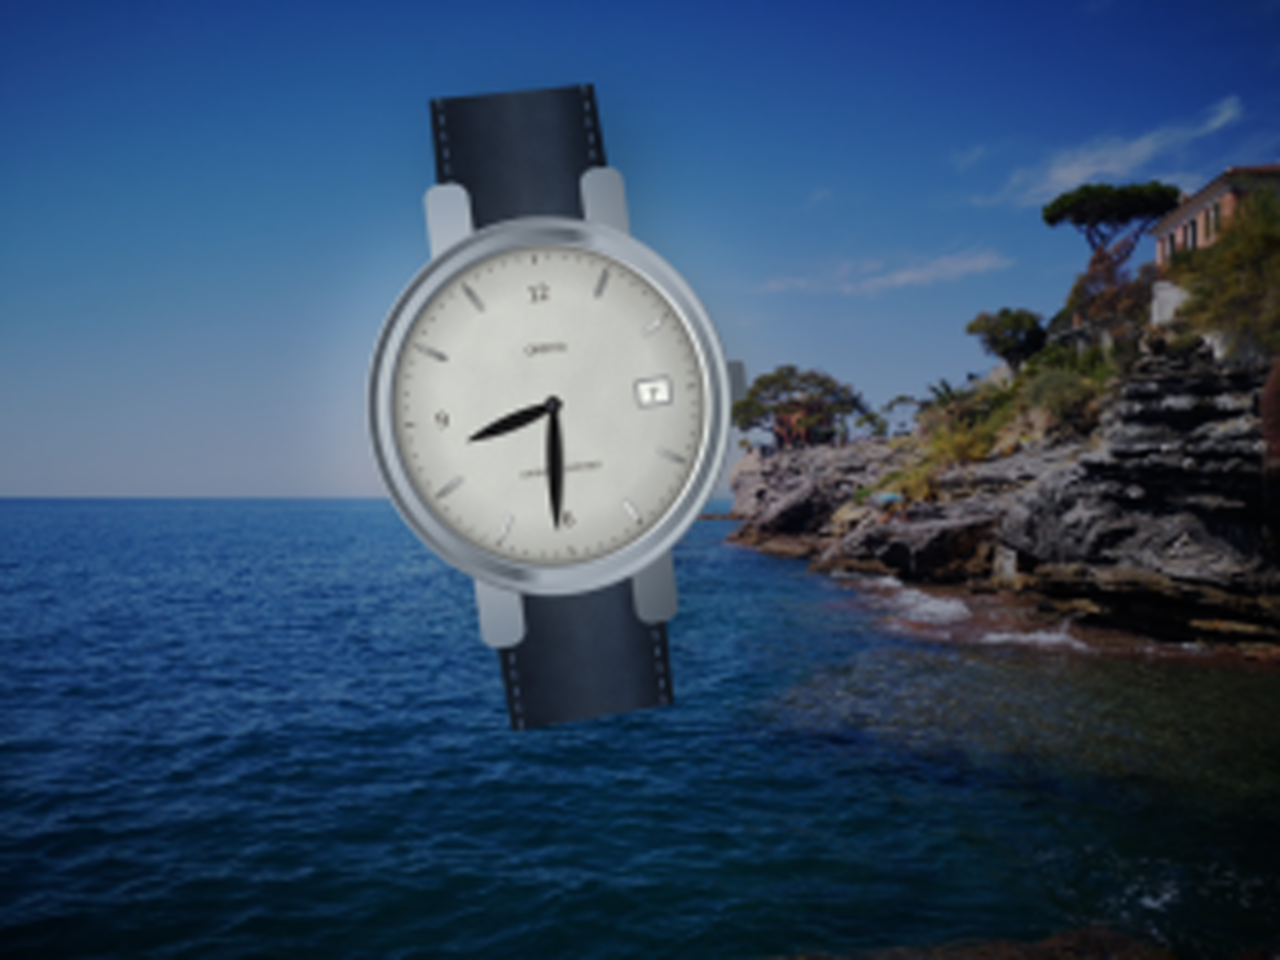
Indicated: 8,31
